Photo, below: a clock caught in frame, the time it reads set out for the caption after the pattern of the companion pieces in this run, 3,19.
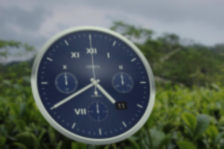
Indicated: 4,40
